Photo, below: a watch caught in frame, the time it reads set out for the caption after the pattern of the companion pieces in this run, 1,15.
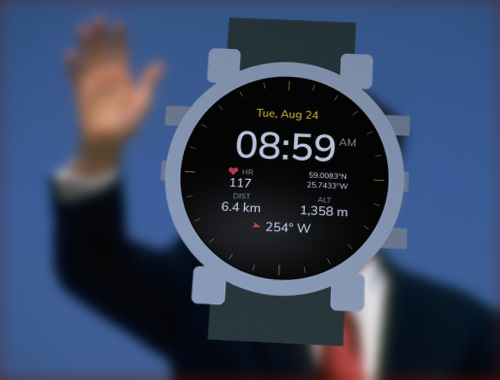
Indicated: 8,59
